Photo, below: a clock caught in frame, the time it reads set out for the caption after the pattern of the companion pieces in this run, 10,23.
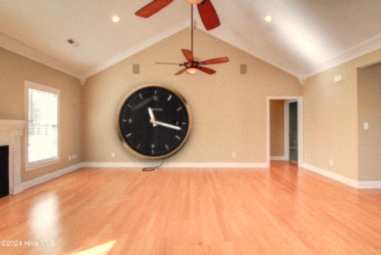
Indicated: 11,17
